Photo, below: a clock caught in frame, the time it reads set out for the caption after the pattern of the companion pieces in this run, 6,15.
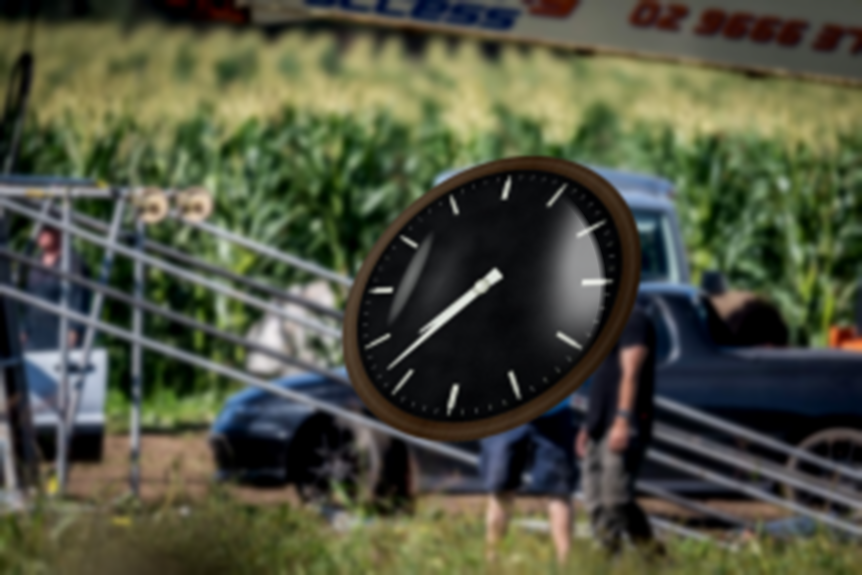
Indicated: 7,37
